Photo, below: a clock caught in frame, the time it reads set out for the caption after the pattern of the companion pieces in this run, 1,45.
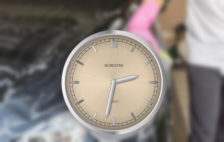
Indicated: 2,32
